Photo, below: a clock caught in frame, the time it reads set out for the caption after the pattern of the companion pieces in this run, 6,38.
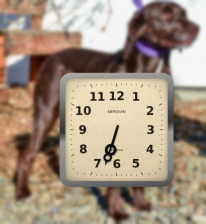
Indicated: 6,33
